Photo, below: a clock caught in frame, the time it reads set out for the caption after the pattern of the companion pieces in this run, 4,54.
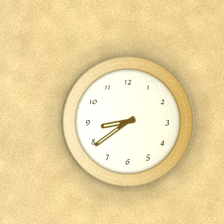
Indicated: 8,39
